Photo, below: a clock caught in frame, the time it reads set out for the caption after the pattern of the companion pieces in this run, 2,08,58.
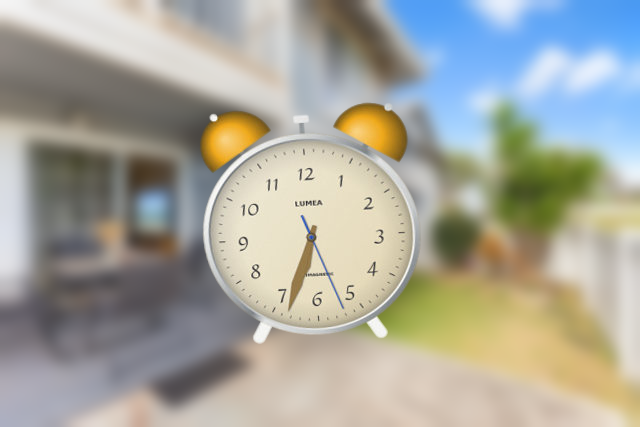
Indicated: 6,33,27
